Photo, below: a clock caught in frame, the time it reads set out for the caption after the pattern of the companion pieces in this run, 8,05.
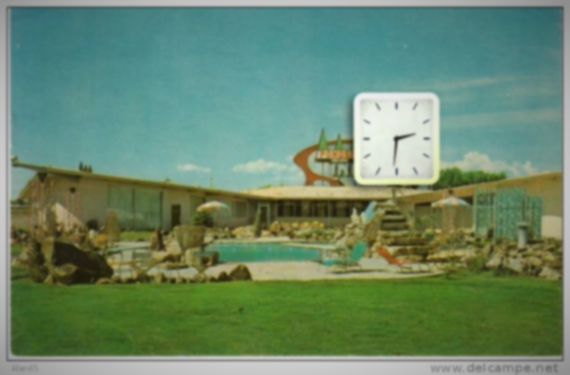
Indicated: 2,31
